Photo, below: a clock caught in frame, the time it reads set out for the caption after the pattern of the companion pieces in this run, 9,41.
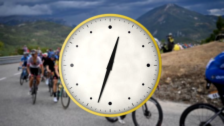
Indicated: 12,33
